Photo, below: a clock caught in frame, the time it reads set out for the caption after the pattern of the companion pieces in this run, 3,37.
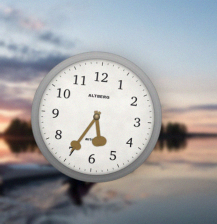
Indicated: 5,35
